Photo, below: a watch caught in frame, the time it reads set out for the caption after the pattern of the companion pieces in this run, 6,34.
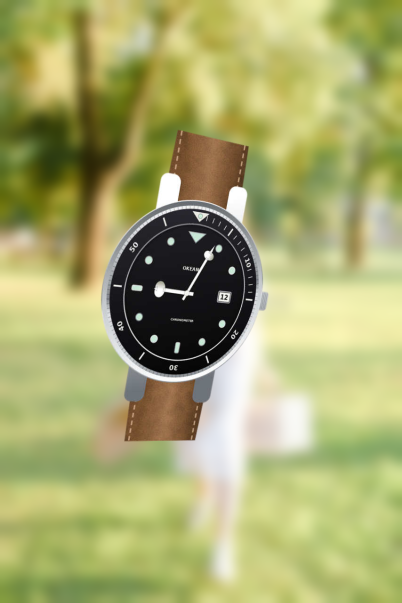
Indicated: 9,04
